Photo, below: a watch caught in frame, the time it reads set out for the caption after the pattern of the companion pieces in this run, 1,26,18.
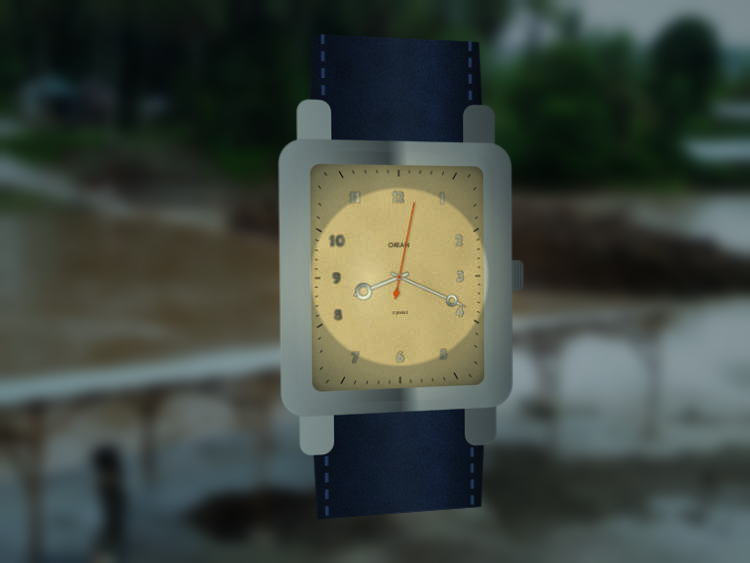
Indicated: 8,19,02
